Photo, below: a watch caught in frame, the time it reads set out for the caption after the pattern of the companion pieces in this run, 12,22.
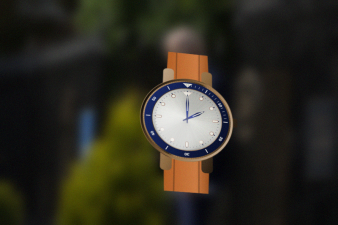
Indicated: 2,00
